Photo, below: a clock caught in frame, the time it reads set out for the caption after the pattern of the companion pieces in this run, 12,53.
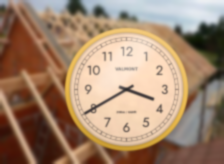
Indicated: 3,40
